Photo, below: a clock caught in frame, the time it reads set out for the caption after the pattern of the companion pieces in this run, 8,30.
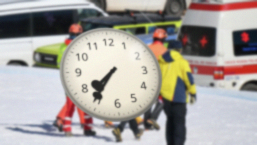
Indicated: 7,36
